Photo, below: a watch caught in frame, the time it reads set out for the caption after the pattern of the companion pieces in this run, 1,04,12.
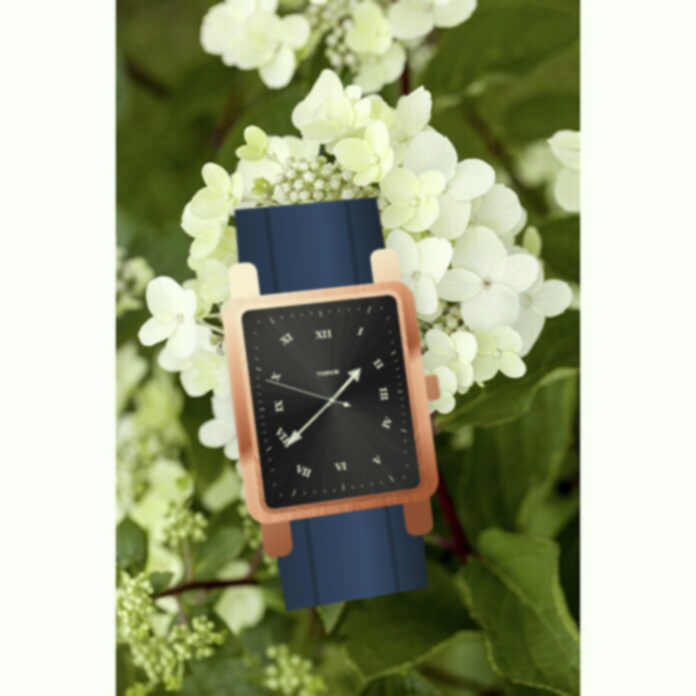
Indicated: 1,38,49
